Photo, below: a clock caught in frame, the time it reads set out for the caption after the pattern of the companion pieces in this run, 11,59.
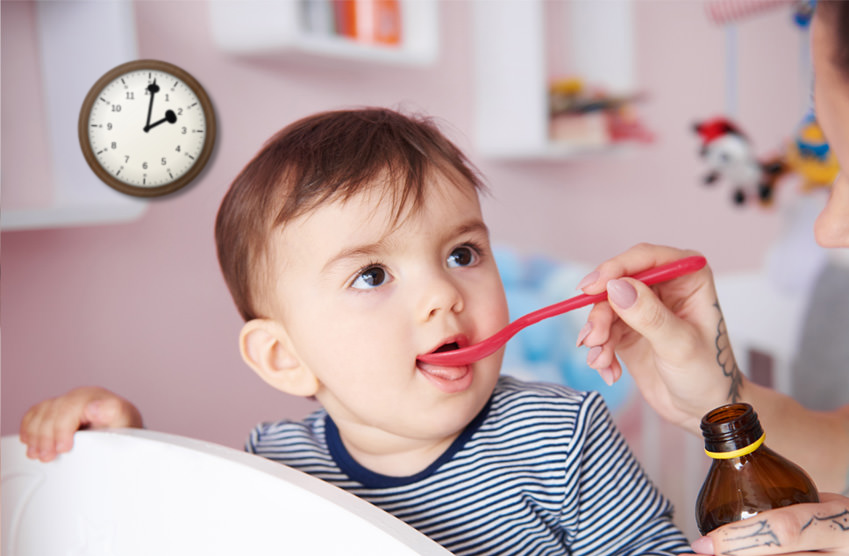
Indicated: 2,01
